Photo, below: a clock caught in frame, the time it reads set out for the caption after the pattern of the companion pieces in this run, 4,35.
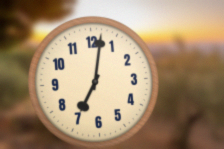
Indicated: 7,02
